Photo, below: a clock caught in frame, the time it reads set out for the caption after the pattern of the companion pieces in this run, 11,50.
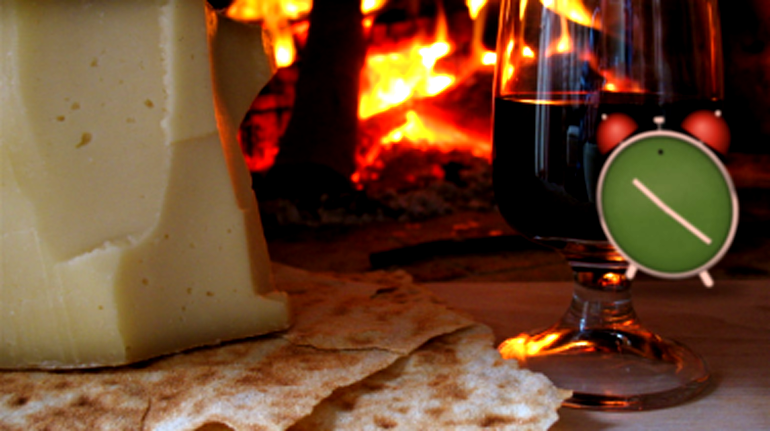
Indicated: 10,21
